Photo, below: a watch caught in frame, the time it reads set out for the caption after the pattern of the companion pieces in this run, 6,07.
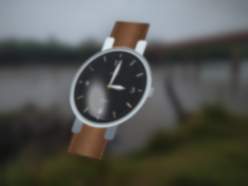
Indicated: 3,01
